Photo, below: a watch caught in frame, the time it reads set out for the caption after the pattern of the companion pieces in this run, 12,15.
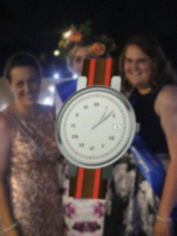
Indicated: 1,08
